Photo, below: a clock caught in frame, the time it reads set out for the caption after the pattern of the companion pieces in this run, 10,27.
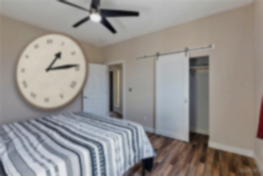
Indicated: 1,14
